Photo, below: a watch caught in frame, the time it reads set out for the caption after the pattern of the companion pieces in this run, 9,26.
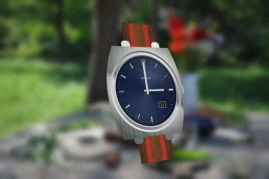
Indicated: 3,00
